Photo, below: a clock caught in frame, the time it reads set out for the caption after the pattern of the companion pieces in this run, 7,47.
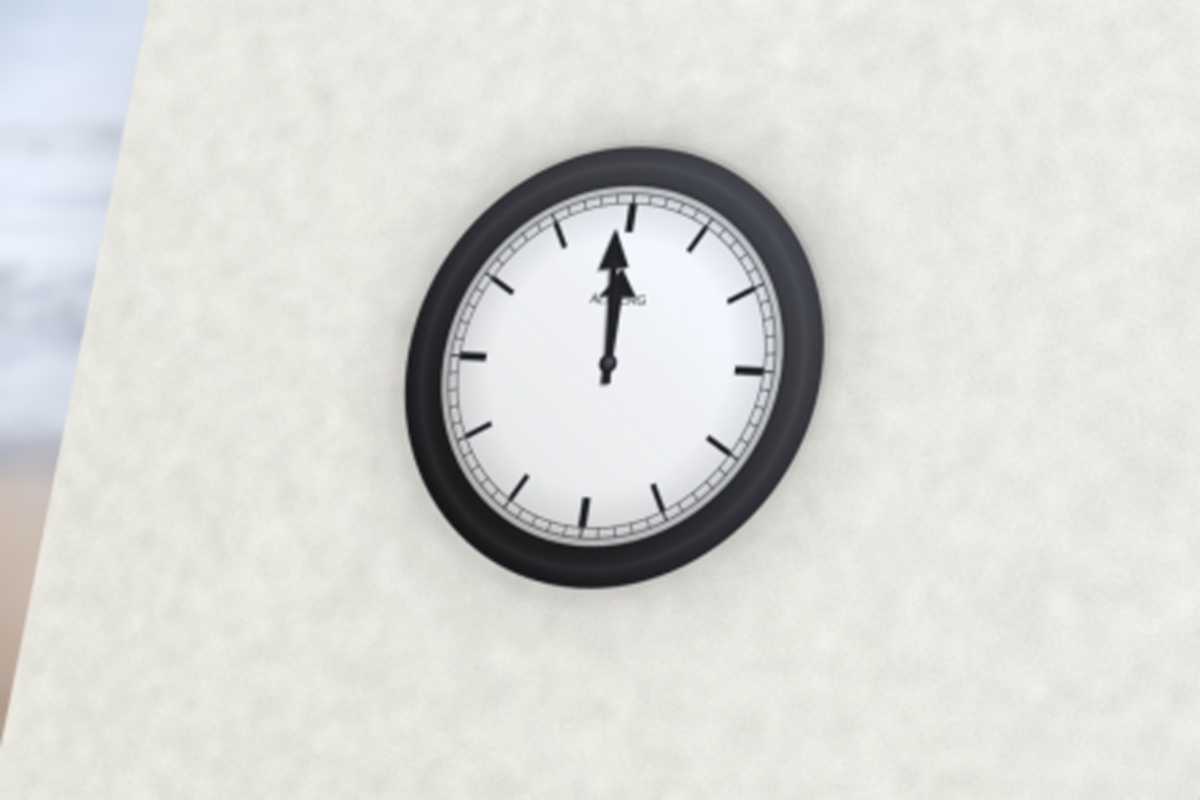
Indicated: 11,59
